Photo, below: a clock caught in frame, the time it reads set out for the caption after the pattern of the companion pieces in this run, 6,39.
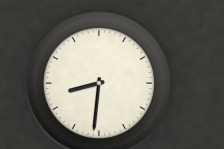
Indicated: 8,31
